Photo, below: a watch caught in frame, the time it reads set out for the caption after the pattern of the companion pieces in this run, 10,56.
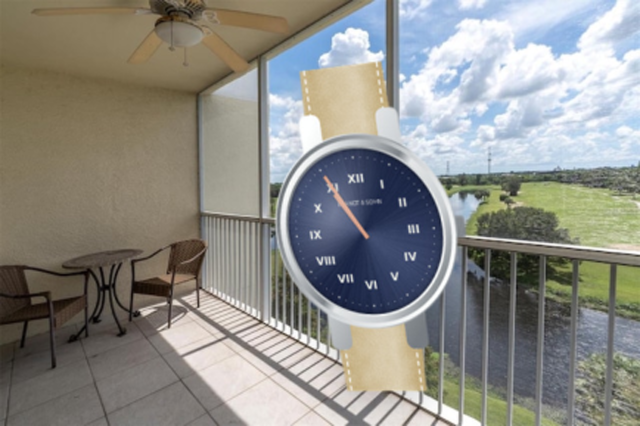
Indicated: 10,55
